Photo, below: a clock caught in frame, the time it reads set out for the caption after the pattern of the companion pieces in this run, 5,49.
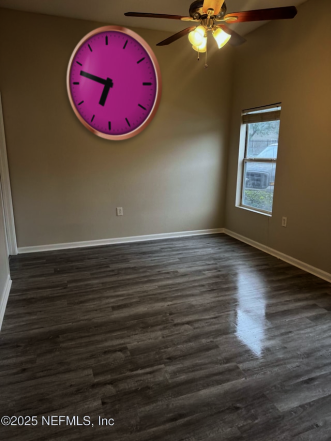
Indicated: 6,48
